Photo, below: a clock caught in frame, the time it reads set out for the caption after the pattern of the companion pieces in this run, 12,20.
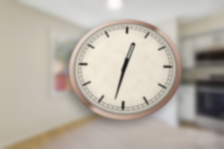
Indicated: 12,32
